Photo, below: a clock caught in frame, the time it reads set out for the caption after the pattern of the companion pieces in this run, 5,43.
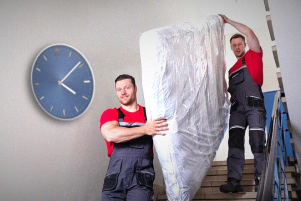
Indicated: 4,09
